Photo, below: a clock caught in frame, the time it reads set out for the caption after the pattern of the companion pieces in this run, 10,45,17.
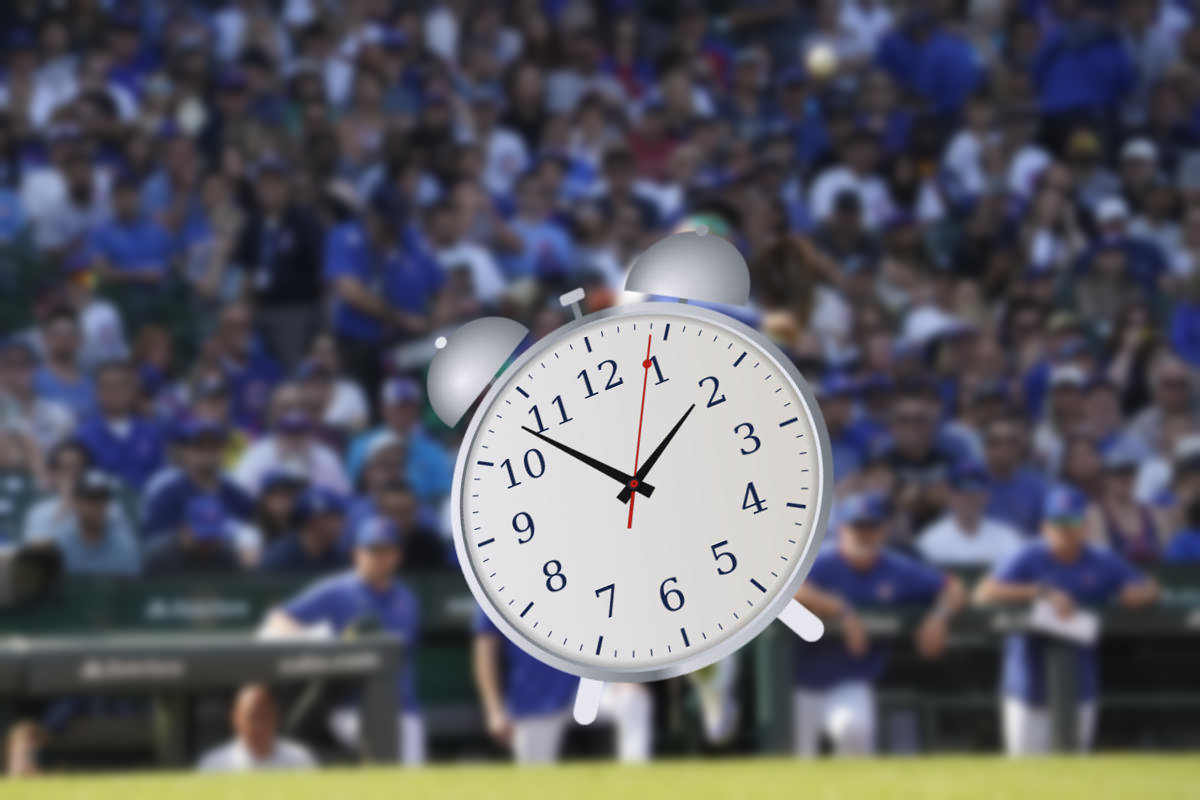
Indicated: 1,53,04
